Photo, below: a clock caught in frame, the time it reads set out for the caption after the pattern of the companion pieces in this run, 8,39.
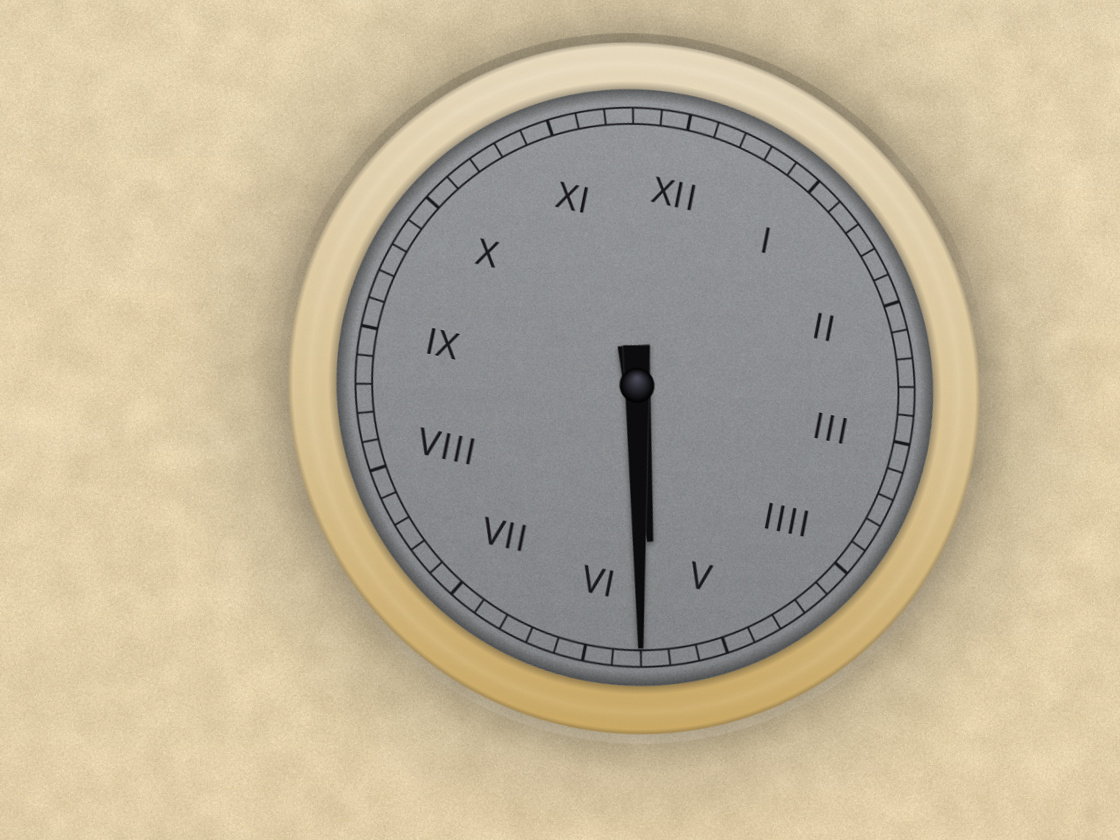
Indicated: 5,28
